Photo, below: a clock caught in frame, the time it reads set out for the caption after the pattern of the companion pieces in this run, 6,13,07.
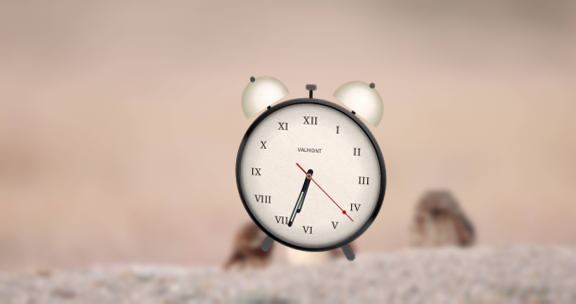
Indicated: 6,33,22
